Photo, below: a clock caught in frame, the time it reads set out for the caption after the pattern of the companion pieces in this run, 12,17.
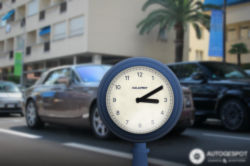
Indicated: 3,10
